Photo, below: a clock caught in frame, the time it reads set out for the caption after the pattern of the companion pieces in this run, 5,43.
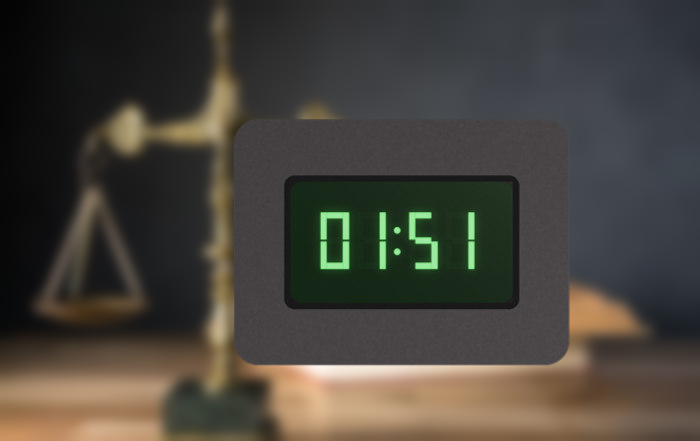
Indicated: 1,51
